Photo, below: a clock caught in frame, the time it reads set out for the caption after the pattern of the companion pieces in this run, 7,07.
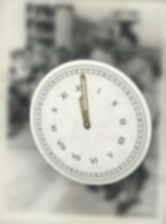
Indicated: 12,01
